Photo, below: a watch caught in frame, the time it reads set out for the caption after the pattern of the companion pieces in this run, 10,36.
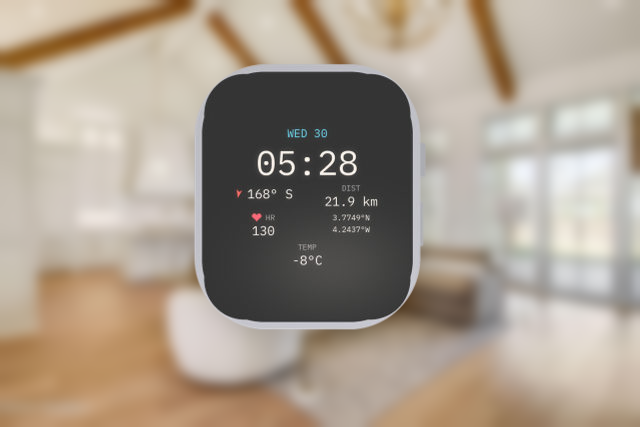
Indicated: 5,28
